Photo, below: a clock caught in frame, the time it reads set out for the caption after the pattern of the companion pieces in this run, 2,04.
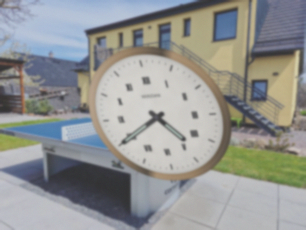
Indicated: 4,40
